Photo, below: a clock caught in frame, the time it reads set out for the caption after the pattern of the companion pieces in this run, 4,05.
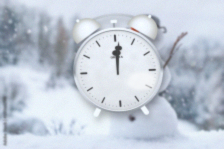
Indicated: 12,01
